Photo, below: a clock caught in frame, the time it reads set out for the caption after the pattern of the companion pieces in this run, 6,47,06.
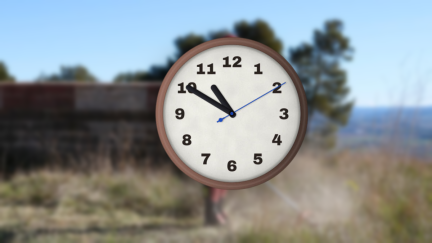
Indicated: 10,50,10
